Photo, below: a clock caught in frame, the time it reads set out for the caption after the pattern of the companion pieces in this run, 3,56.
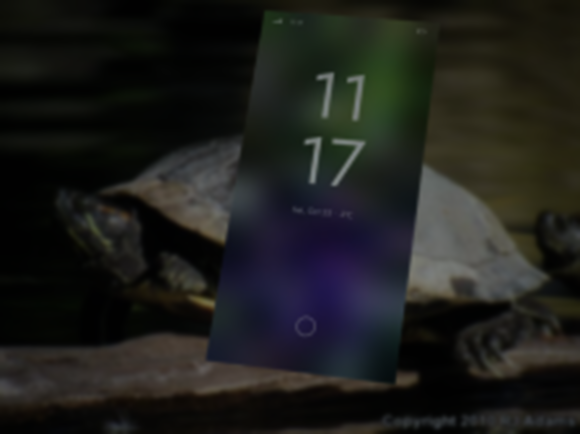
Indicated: 11,17
